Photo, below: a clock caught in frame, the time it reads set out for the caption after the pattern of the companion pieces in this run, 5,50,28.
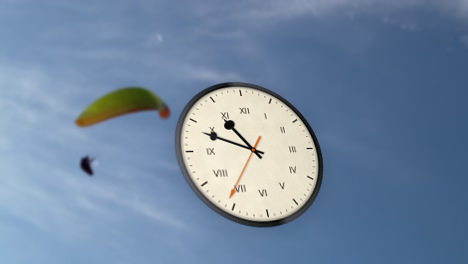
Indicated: 10,48,36
